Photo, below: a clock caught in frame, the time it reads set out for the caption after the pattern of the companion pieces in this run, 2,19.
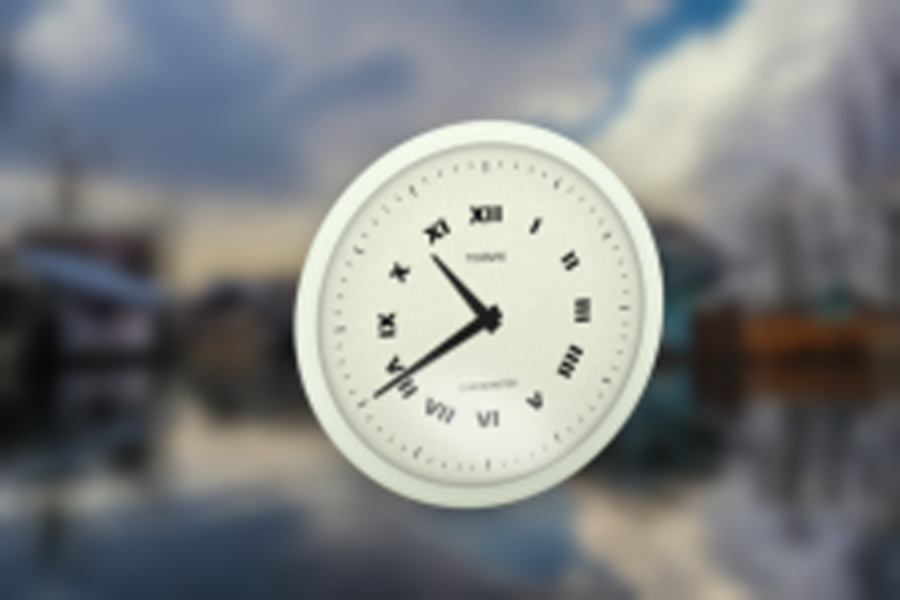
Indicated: 10,40
